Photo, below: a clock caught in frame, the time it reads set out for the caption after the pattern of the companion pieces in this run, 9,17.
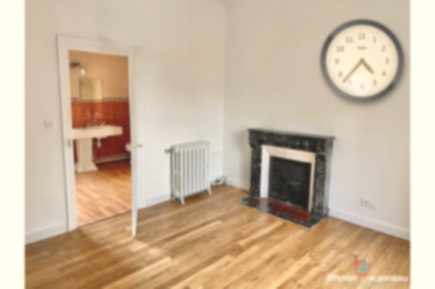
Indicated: 4,37
